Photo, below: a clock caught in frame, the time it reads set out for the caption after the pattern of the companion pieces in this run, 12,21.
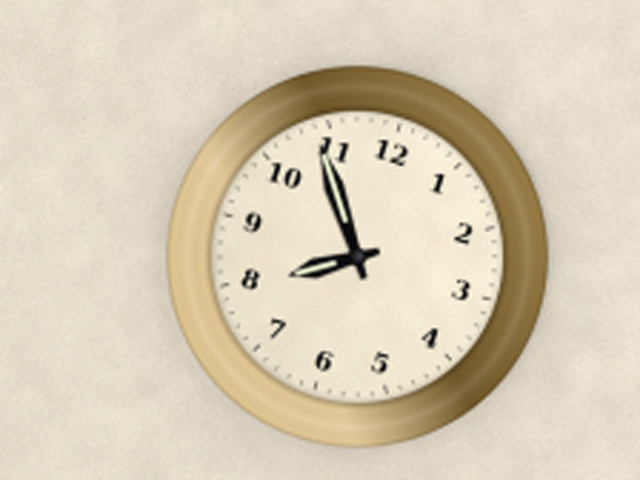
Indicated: 7,54
